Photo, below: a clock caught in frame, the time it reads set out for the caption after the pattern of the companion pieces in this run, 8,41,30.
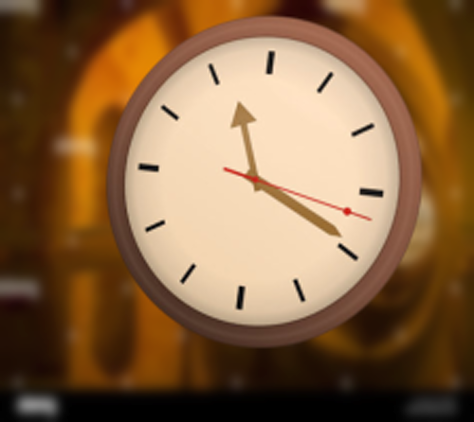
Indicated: 11,19,17
